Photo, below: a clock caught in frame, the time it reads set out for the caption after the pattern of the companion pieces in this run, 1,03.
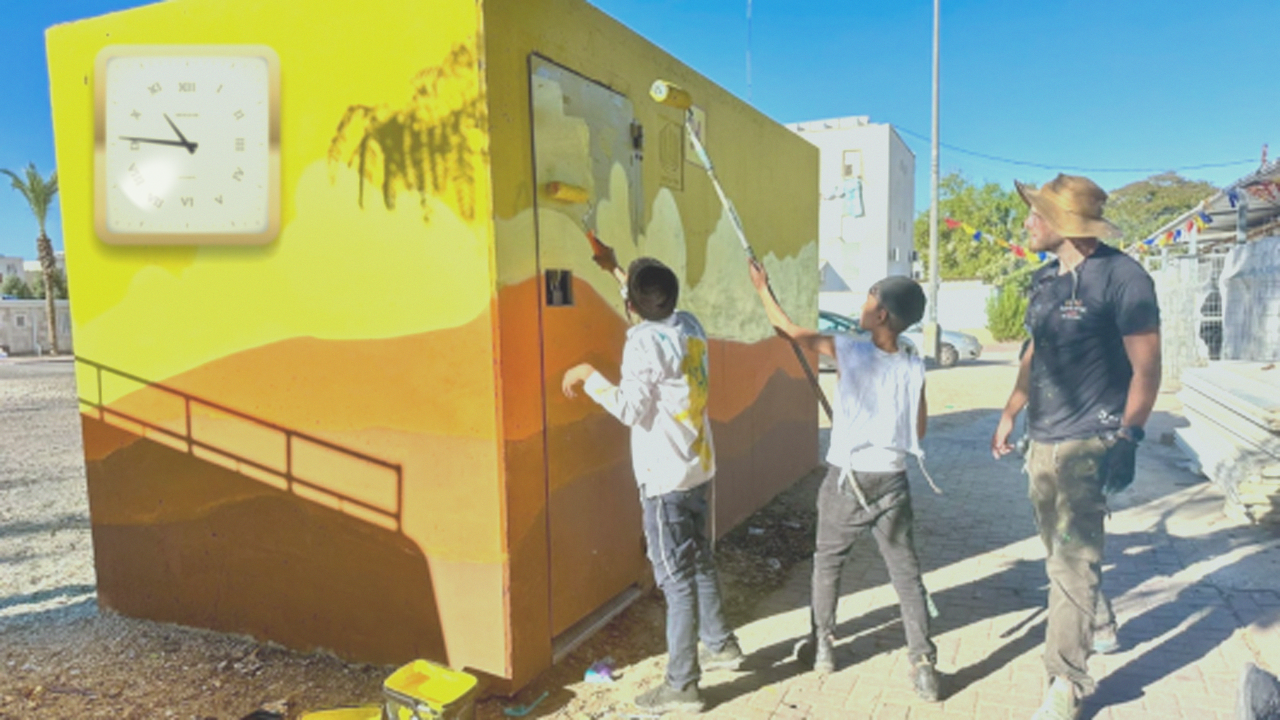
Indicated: 10,46
